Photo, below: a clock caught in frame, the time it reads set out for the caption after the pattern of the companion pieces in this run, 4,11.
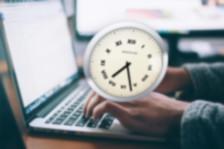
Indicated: 7,27
